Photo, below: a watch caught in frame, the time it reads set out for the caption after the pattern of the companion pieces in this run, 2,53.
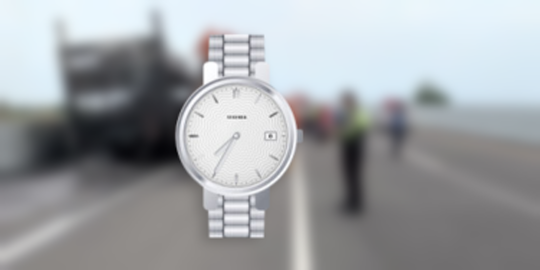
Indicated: 7,35
